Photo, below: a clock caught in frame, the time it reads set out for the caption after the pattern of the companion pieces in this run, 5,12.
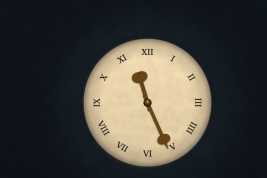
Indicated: 11,26
